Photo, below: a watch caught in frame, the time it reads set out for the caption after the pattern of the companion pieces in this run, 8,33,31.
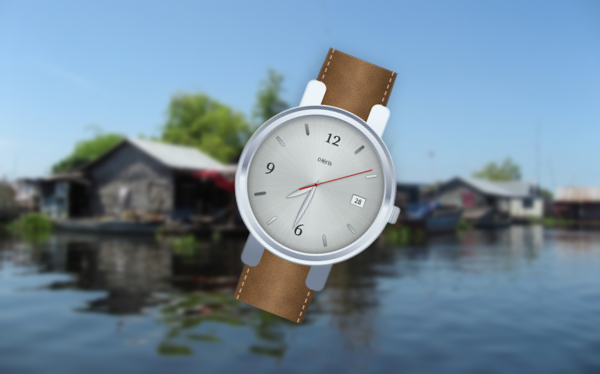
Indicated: 7,31,09
